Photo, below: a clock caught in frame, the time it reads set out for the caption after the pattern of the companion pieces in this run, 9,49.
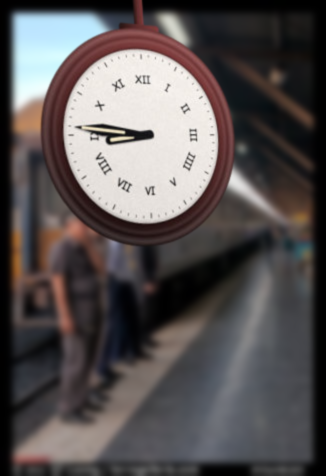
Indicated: 8,46
